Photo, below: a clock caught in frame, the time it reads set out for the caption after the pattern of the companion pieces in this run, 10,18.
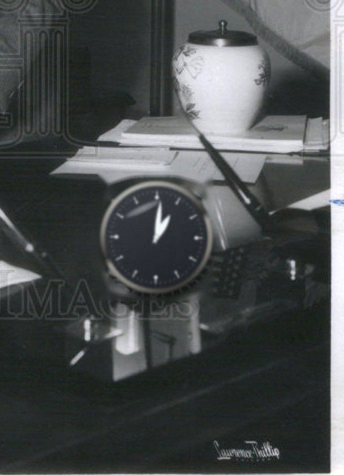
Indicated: 1,01
